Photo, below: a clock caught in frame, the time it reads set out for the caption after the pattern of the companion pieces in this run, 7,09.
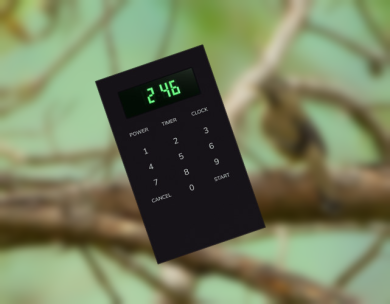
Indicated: 2,46
